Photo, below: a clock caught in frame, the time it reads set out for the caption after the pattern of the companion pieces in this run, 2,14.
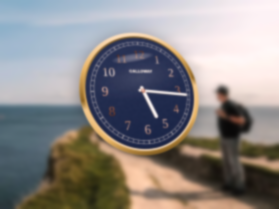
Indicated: 5,16
